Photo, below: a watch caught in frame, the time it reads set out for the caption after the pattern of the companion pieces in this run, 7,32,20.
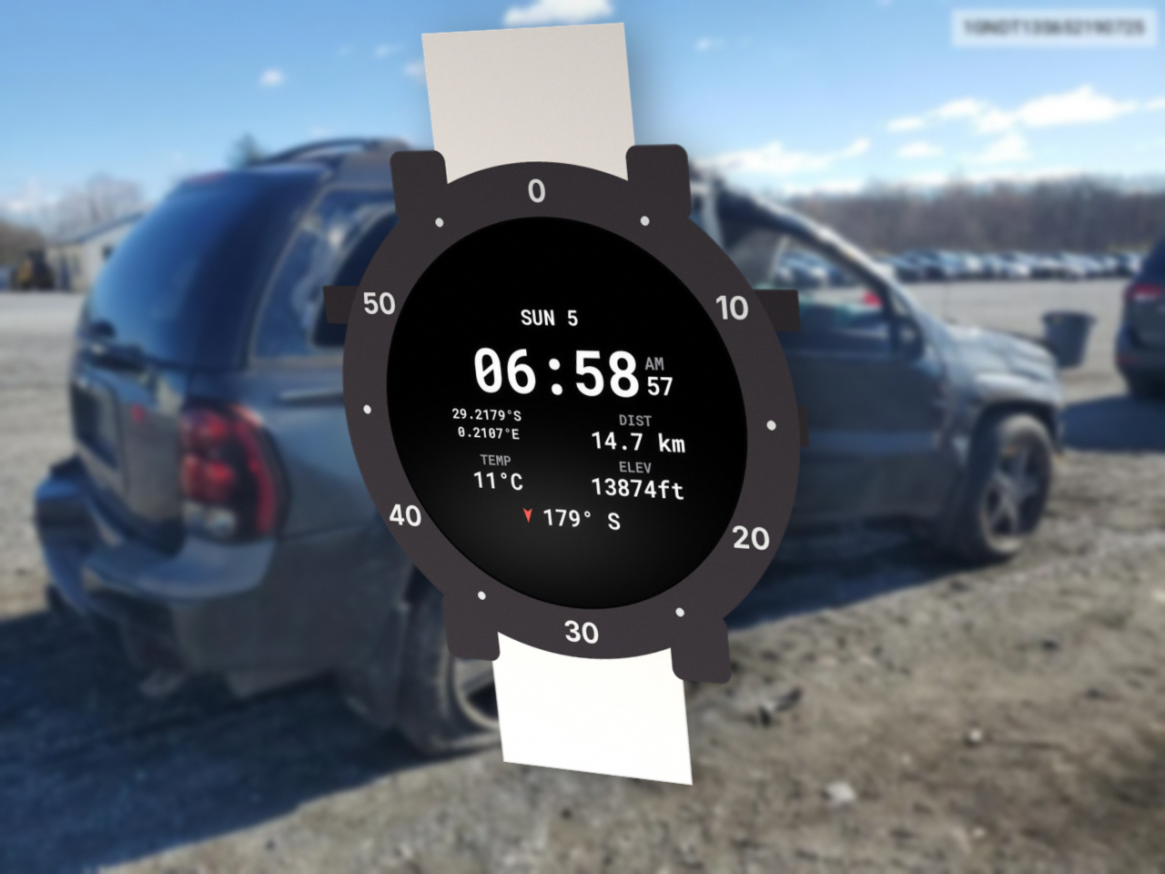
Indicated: 6,58,57
